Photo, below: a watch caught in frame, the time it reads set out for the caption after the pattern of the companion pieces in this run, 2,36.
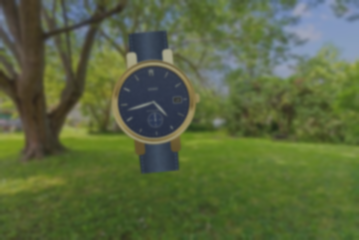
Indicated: 4,43
